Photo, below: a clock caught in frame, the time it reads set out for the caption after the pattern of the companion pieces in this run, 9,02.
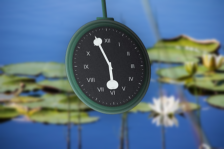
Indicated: 5,56
